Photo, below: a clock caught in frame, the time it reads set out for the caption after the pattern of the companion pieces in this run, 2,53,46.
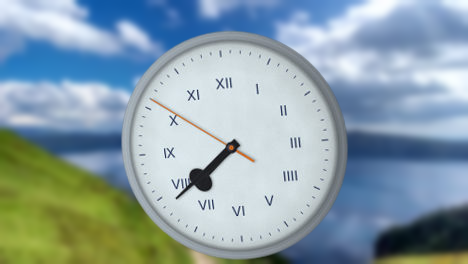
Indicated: 7,38,51
